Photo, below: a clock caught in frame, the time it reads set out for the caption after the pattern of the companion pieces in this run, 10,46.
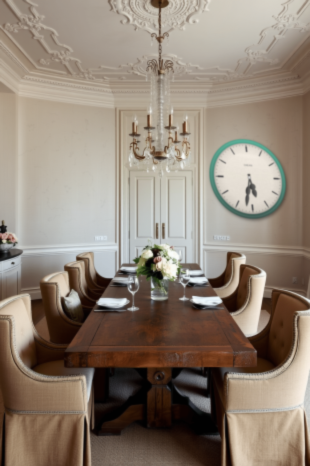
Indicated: 5,32
